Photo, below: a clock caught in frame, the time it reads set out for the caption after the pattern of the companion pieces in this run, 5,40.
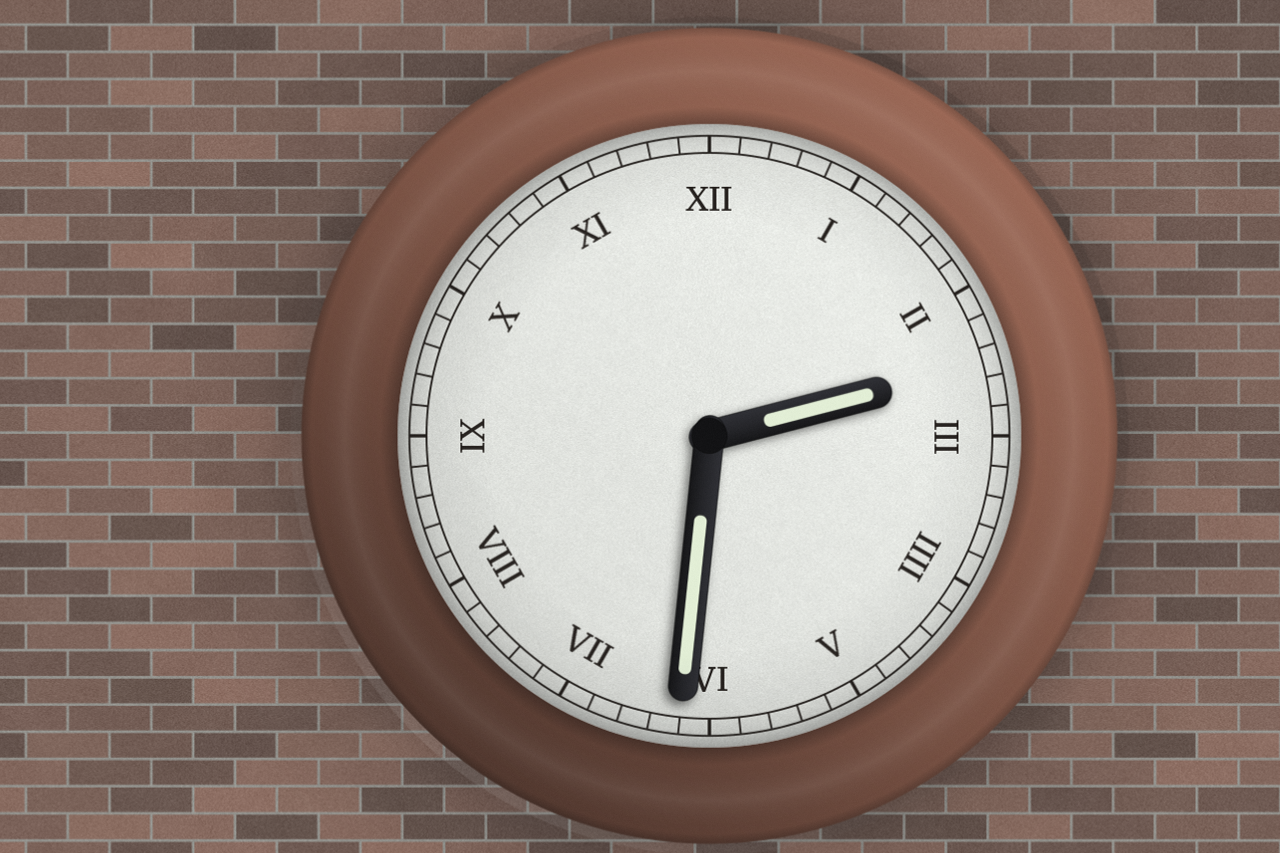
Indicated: 2,31
